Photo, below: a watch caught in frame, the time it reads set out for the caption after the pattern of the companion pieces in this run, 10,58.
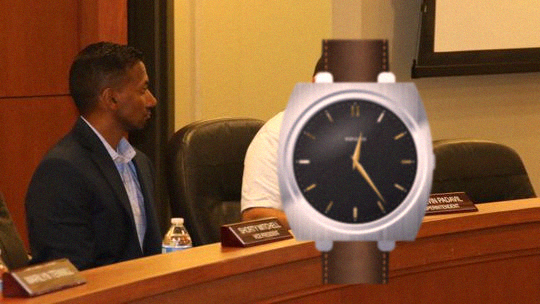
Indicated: 12,24
